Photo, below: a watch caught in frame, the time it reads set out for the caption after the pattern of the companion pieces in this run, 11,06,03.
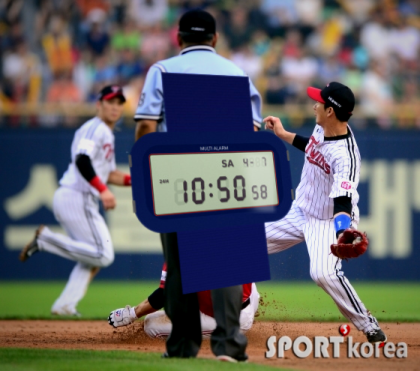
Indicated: 10,50,58
